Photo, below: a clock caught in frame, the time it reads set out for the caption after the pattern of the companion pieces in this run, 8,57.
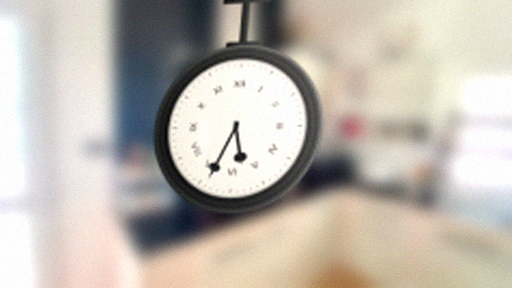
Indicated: 5,34
